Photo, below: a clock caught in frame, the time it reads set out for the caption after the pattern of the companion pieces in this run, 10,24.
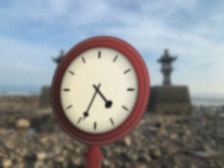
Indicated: 4,34
